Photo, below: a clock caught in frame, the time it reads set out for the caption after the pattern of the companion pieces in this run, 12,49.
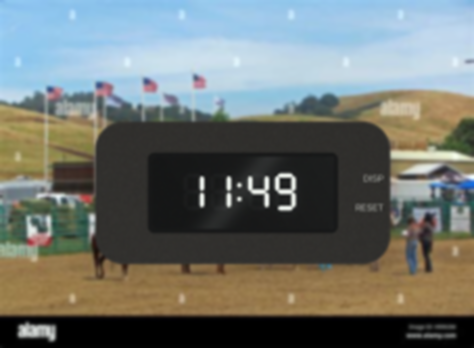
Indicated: 11,49
